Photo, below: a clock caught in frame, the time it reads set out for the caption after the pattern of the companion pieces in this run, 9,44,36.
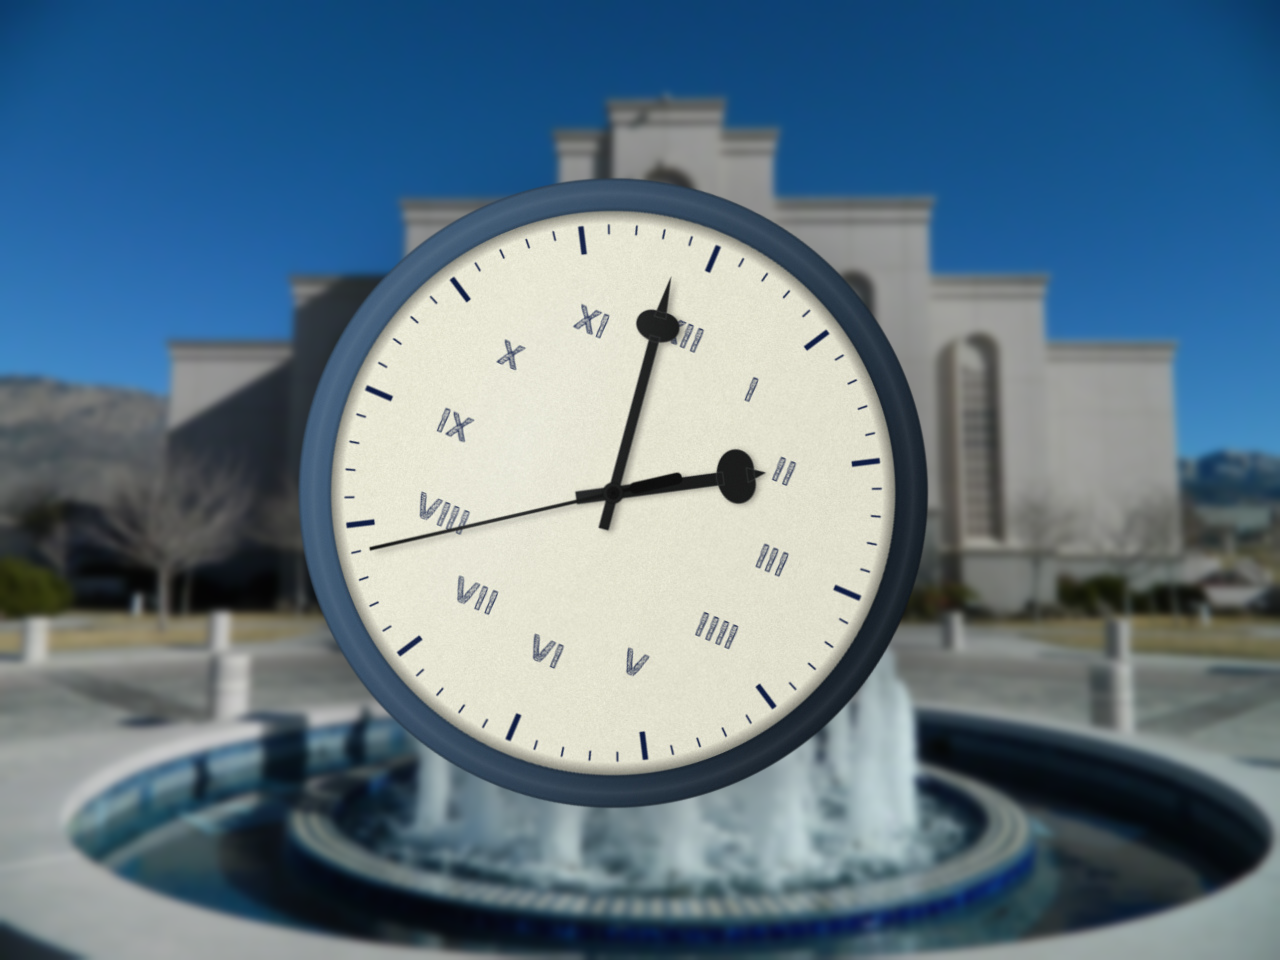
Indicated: 1,58,39
